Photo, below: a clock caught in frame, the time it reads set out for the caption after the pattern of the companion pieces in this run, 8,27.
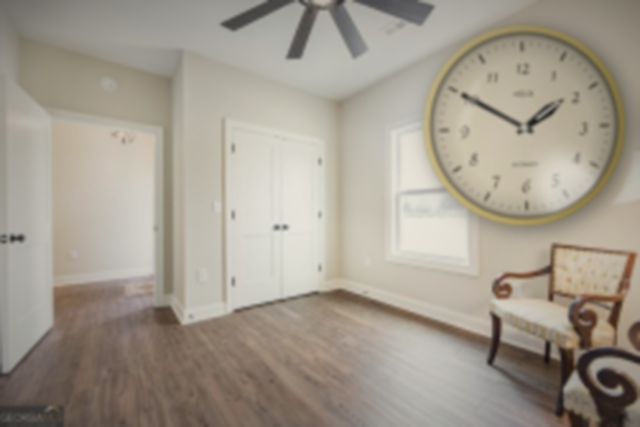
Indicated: 1,50
